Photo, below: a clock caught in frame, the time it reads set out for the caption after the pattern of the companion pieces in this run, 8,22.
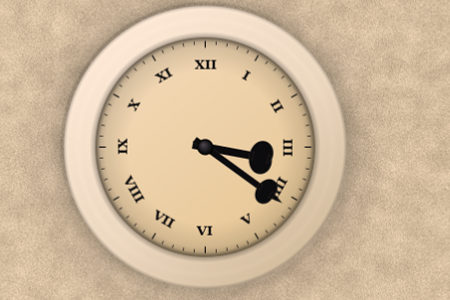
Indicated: 3,21
